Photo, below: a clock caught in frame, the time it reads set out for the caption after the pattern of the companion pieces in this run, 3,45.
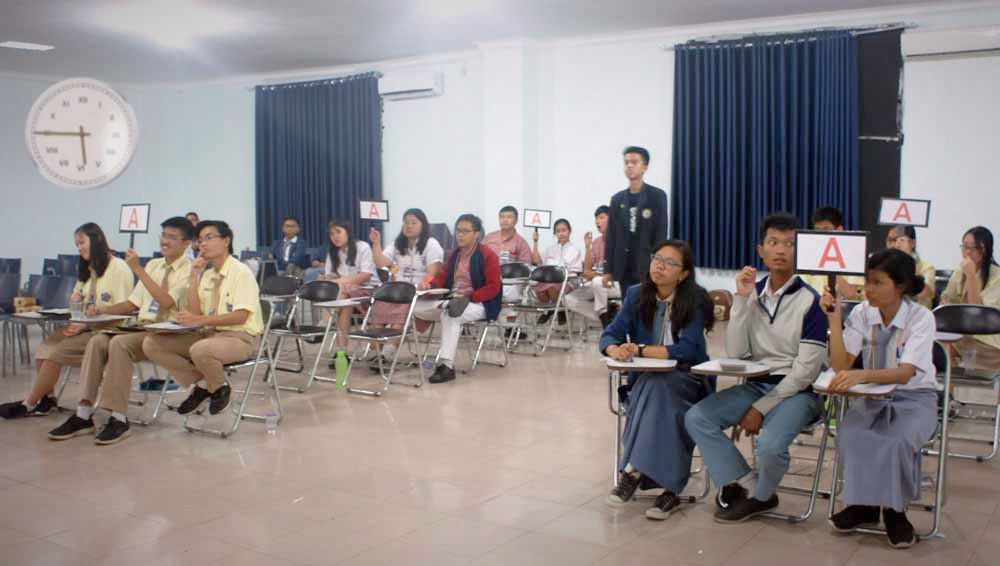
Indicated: 5,45
